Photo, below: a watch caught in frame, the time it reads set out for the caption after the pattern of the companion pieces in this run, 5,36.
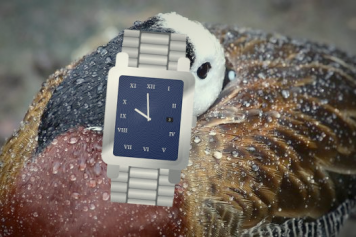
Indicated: 9,59
